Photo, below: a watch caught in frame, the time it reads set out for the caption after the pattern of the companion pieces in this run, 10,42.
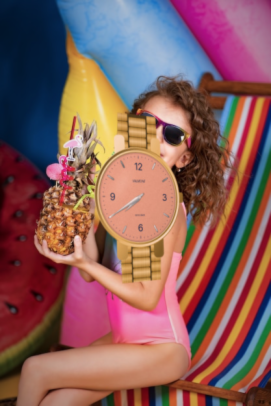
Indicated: 7,40
